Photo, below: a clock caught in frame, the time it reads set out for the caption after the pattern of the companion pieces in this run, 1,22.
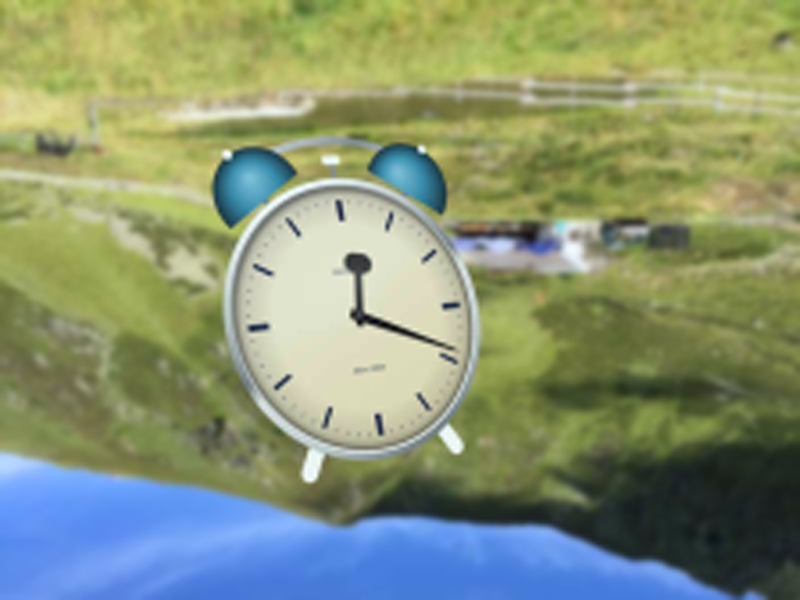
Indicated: 12,19
